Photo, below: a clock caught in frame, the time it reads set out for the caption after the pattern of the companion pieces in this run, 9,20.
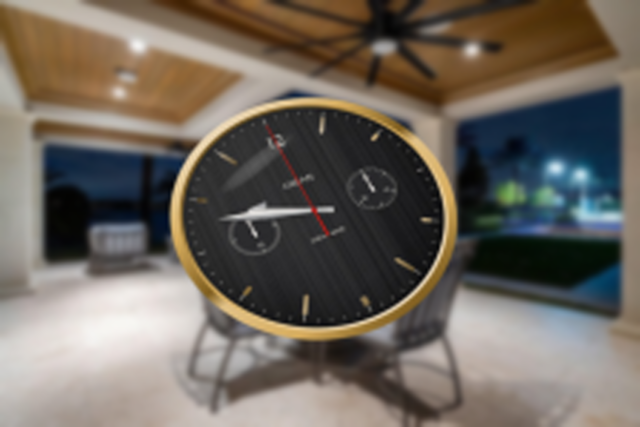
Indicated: 9,48
